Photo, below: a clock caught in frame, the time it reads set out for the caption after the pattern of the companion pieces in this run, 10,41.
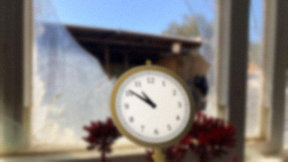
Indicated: 10,51
